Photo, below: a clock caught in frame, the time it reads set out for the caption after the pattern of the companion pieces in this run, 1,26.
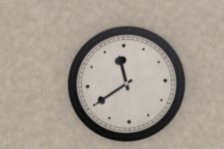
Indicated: 11,40
